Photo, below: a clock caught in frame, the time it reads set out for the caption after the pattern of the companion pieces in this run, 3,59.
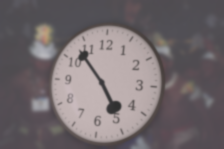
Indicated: 4,53
